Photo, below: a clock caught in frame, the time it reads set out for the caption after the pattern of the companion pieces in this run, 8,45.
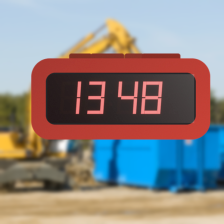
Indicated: 13,48
